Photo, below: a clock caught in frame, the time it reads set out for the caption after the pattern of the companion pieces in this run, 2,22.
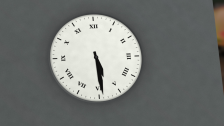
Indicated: 5,29
